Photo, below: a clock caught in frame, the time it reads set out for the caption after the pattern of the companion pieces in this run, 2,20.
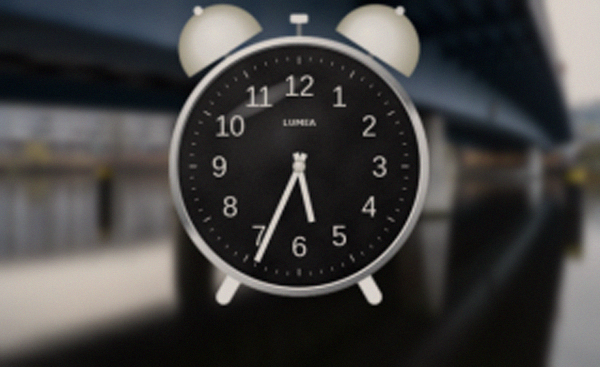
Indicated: 5,34
